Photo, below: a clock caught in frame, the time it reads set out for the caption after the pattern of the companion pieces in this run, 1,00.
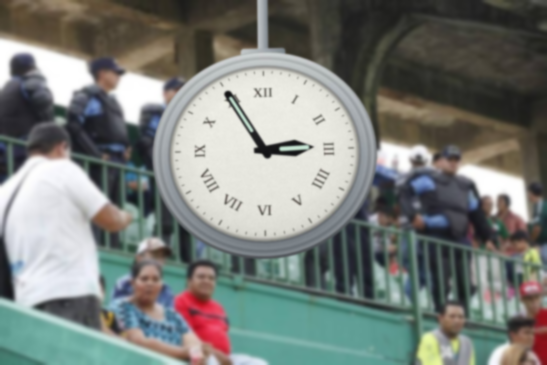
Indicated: 2,55
